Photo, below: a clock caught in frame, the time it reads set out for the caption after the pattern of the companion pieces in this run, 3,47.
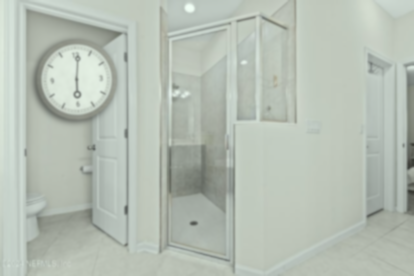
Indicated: 6,01
